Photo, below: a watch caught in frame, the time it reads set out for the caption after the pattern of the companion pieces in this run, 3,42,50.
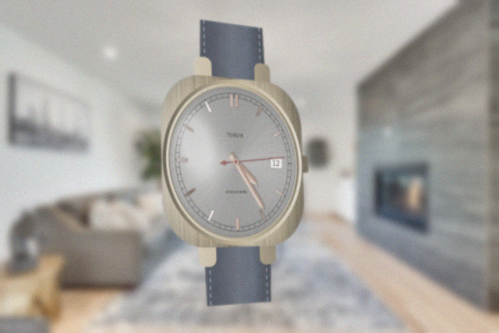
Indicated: 4,24,14
